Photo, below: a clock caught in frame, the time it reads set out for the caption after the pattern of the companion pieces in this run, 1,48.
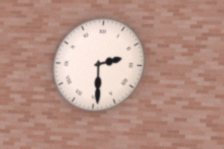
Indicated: 2,29
